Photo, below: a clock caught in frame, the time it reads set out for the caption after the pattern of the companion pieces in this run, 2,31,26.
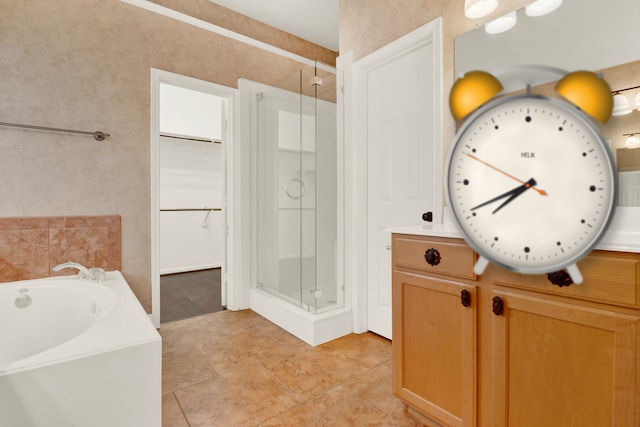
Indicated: 7,40,49
